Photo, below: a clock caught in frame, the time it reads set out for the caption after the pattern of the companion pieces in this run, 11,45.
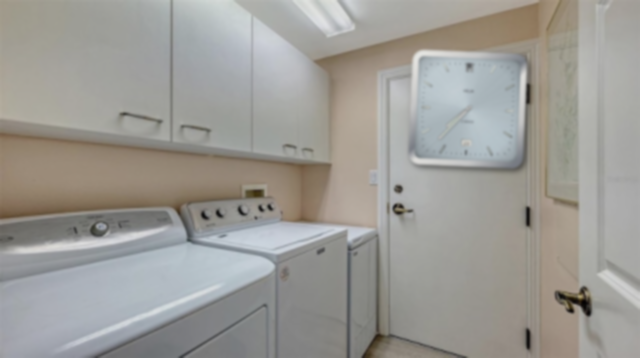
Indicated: 7,37
